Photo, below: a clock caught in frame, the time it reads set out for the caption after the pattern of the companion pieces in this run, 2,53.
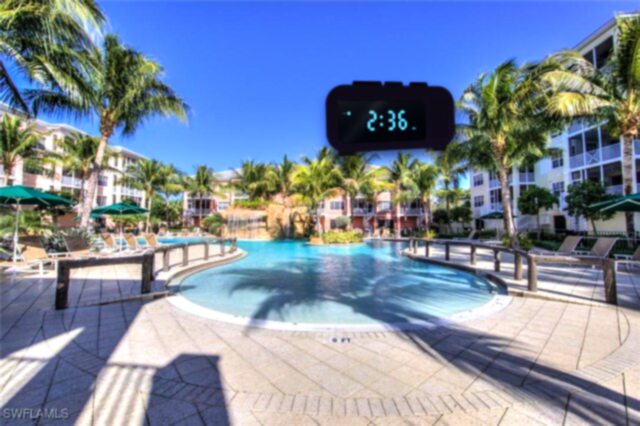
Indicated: 2,36
